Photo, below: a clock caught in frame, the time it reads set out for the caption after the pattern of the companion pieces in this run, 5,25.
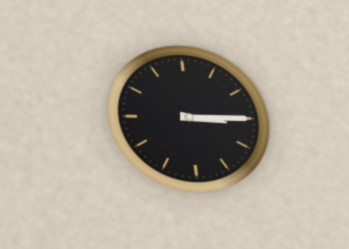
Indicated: 3,15
